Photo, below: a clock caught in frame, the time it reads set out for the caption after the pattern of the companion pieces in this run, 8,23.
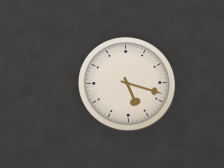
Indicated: 5,18
